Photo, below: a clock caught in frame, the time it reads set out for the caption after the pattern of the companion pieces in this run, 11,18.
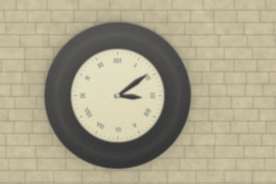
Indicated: 3,09
